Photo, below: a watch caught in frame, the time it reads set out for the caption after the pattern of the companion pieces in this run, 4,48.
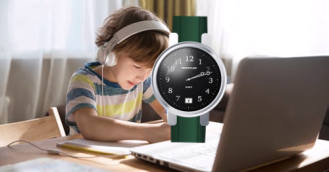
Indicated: 2,12
